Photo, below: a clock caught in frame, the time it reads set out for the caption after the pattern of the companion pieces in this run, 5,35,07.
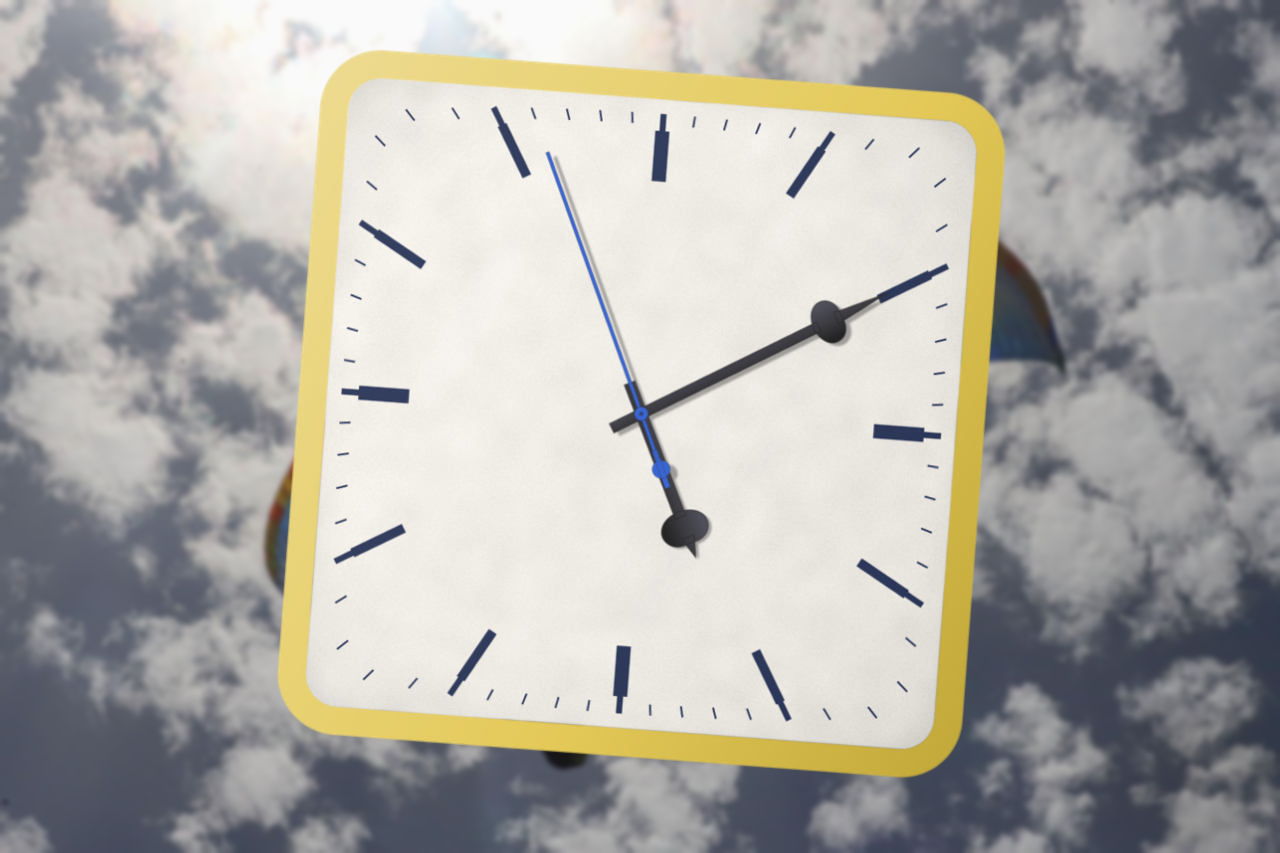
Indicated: 5,09,56
